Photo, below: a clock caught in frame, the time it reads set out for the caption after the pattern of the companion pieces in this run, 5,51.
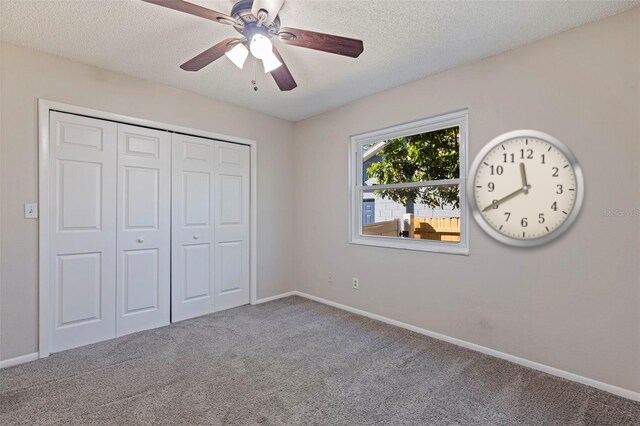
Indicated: 11,40
